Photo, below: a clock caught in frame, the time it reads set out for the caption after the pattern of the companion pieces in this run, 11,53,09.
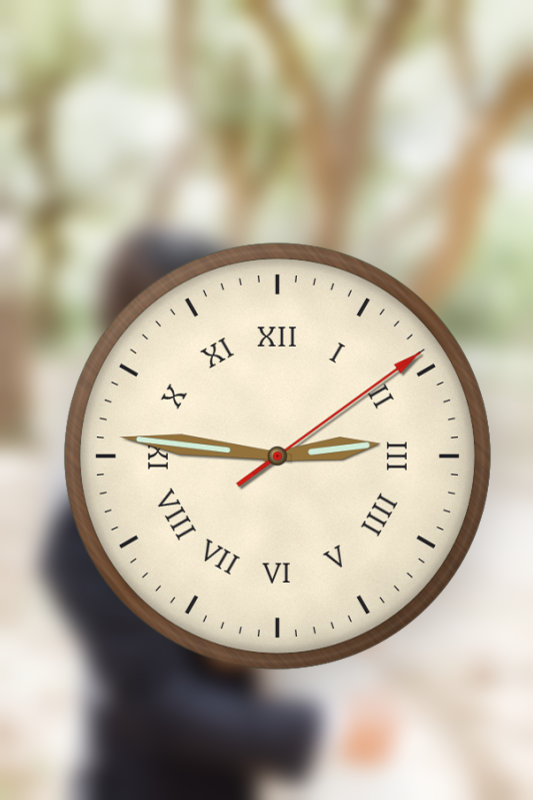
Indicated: 2,46,09
